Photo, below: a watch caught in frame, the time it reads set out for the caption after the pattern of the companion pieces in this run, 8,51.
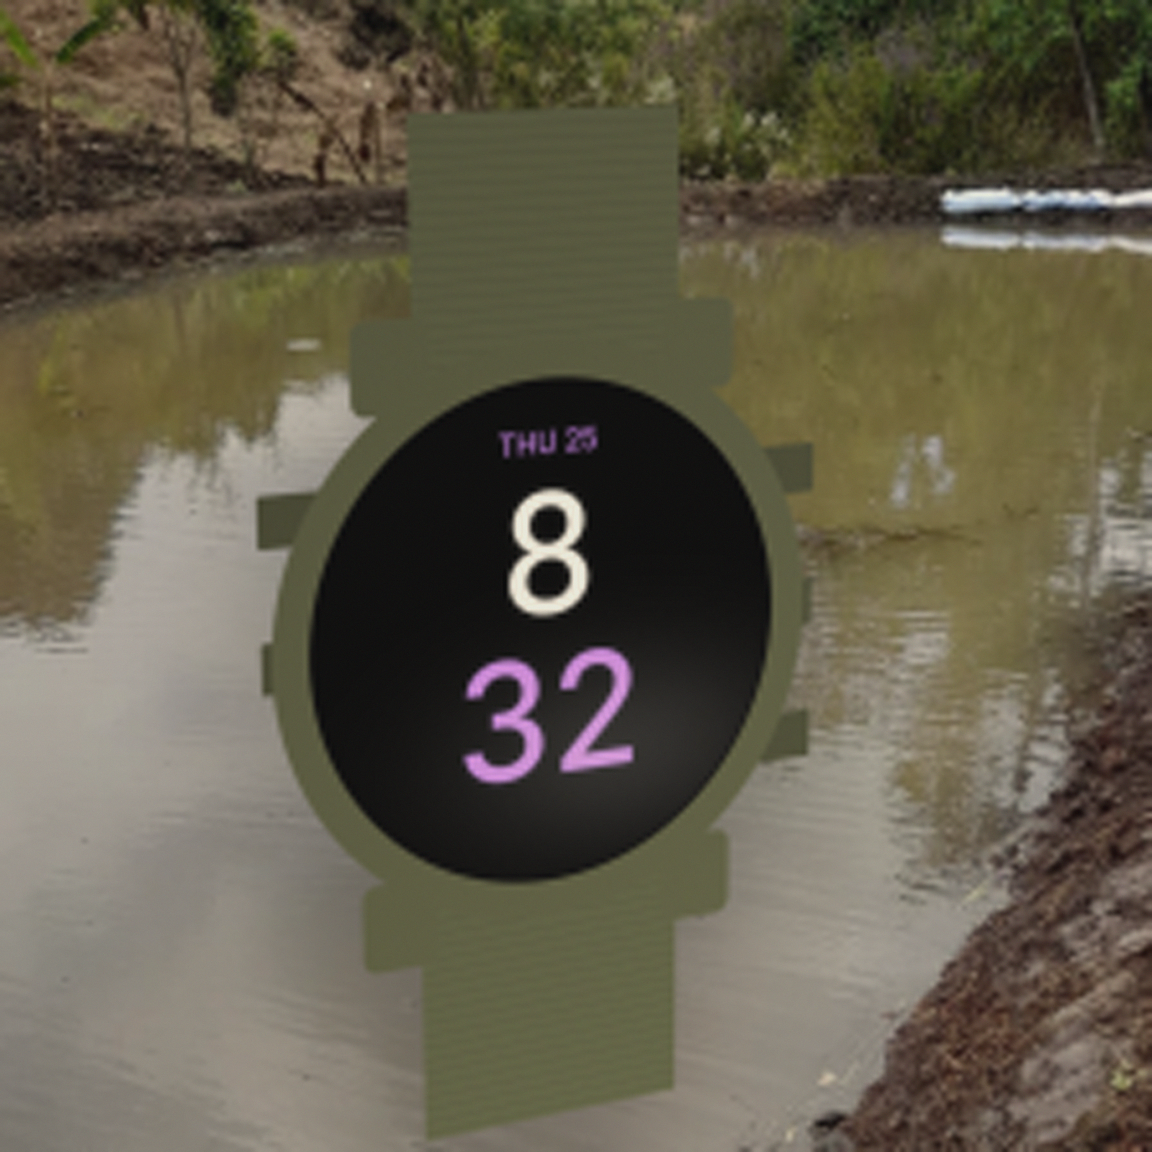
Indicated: 8,32
